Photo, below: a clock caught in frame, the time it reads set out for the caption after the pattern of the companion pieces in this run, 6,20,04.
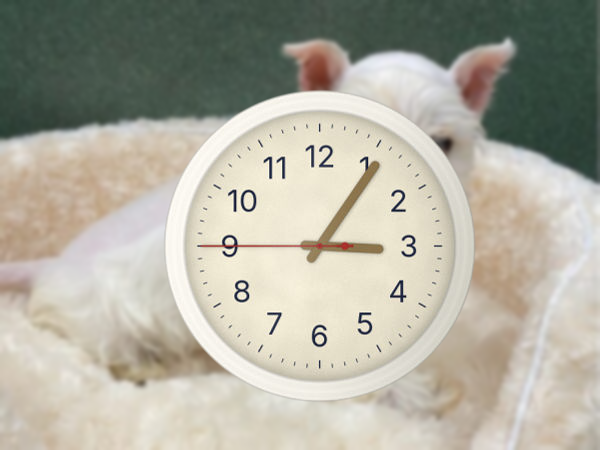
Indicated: 3,05,45
